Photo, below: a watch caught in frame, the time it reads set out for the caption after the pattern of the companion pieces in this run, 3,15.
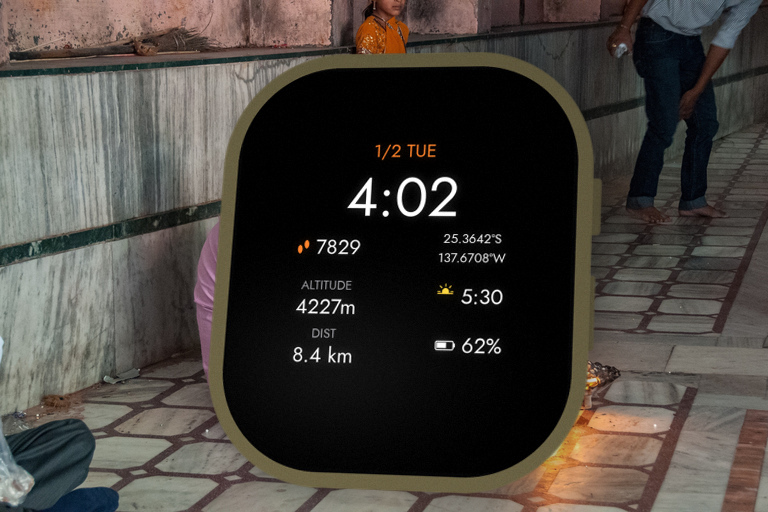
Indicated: 4,02
